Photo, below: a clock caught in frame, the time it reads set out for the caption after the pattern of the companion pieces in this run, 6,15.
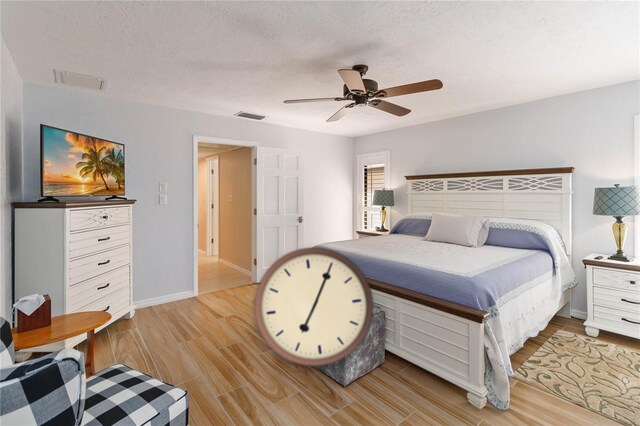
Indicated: 7,05
